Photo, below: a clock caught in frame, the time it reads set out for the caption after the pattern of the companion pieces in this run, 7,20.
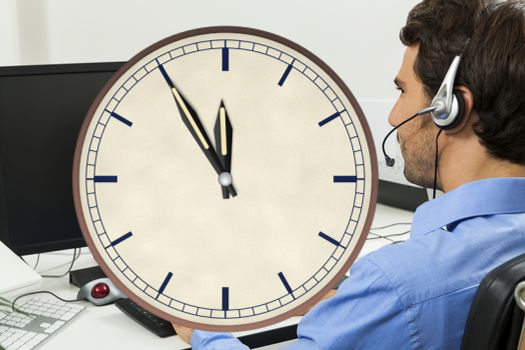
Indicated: 11,55
